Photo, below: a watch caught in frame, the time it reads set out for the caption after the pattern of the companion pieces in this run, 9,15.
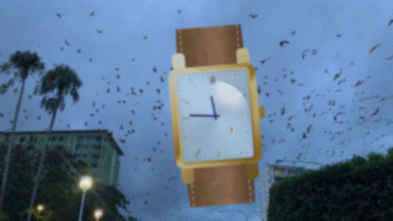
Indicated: 11,46
